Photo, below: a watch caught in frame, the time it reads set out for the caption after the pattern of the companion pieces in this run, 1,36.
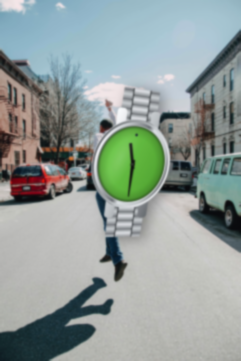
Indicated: 11,30
